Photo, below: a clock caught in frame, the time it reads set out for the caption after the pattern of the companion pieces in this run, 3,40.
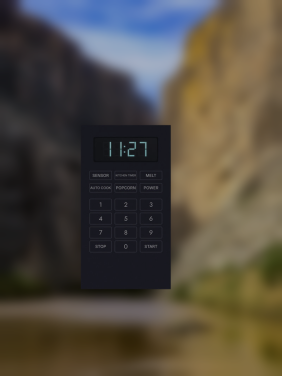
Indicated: 11,27
